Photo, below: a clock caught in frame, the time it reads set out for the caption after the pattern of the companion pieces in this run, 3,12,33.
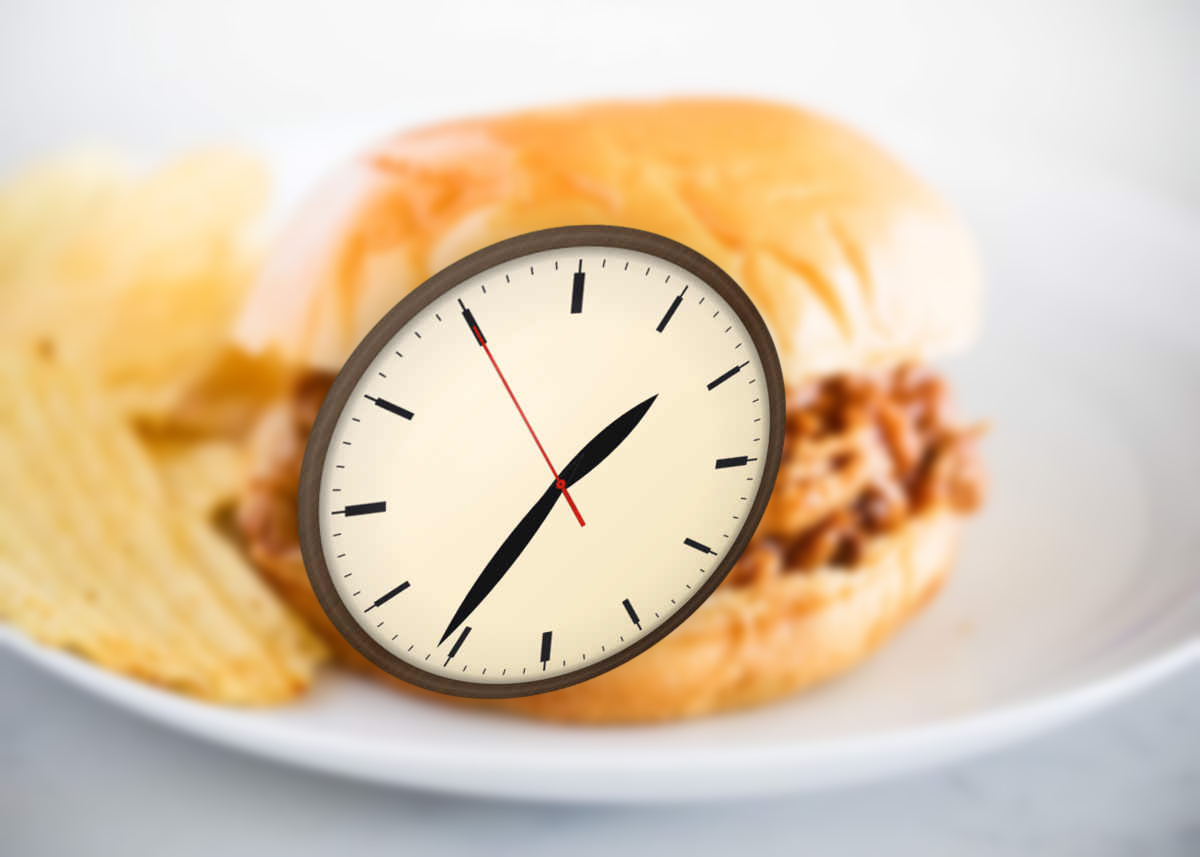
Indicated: 1,35,55
